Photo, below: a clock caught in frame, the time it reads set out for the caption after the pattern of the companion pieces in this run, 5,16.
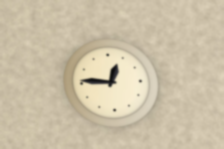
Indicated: 12,46
